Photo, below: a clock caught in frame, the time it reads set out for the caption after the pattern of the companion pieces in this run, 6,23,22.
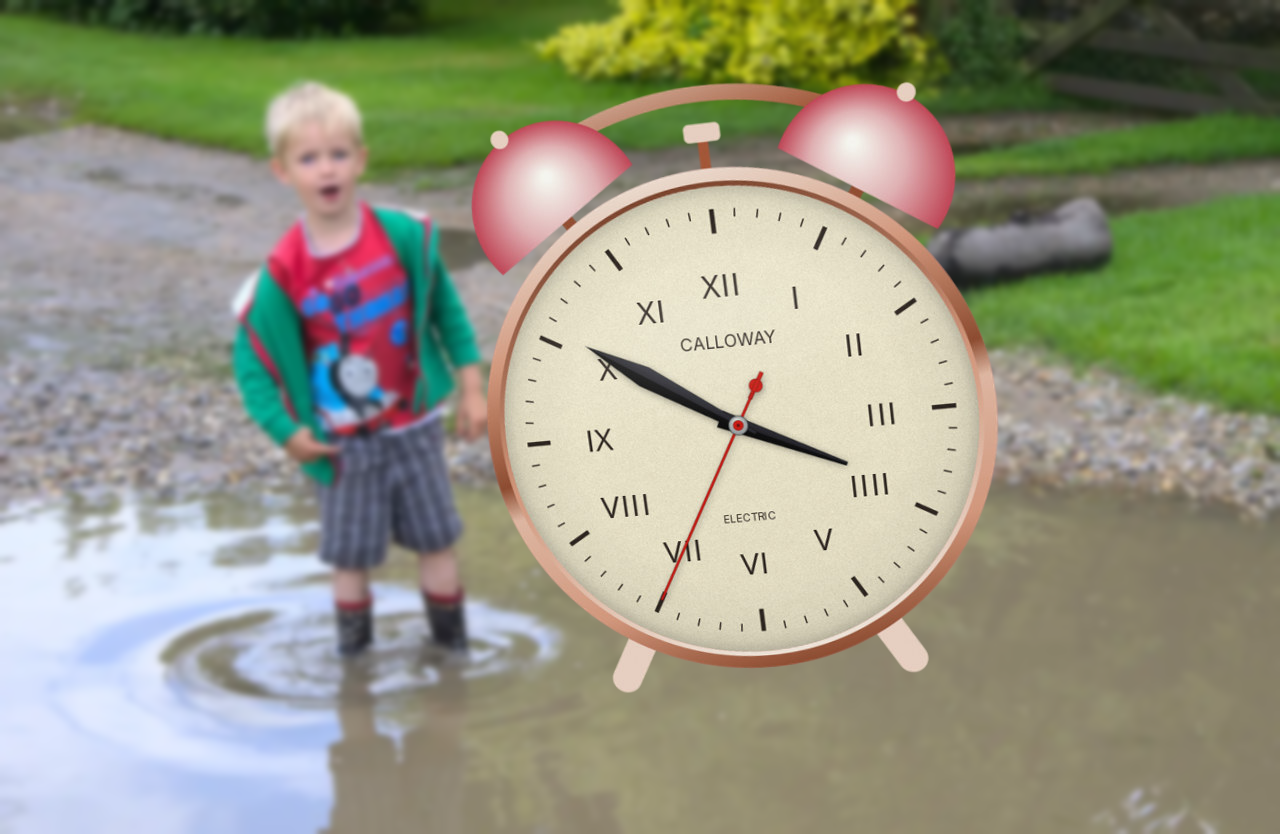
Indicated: 3,50,35
